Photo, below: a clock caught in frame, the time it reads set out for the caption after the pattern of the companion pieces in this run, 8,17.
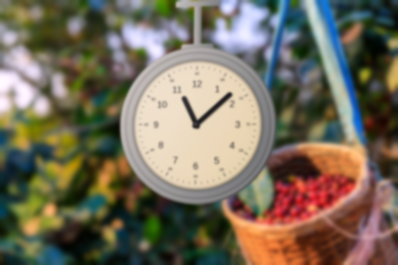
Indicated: 11,08
